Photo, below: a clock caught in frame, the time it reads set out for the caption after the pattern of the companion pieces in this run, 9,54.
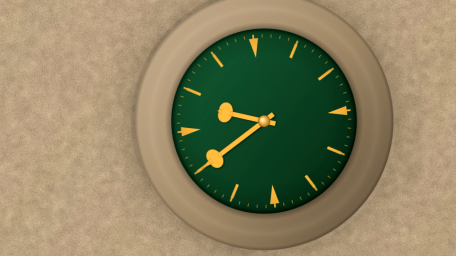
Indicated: 9,40
